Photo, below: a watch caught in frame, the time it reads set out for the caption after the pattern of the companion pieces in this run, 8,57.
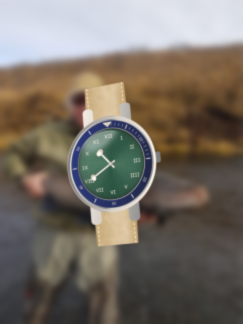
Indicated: 10,40
